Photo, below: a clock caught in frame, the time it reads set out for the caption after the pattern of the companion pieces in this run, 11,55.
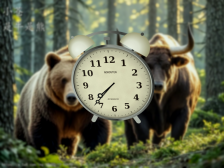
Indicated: 7,37
